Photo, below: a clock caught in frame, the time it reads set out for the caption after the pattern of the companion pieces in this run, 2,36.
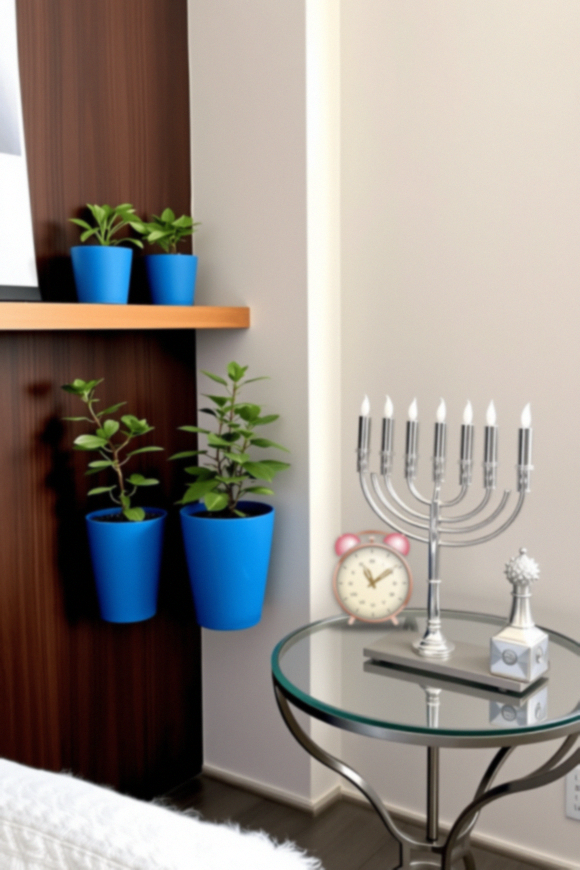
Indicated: 11,09
